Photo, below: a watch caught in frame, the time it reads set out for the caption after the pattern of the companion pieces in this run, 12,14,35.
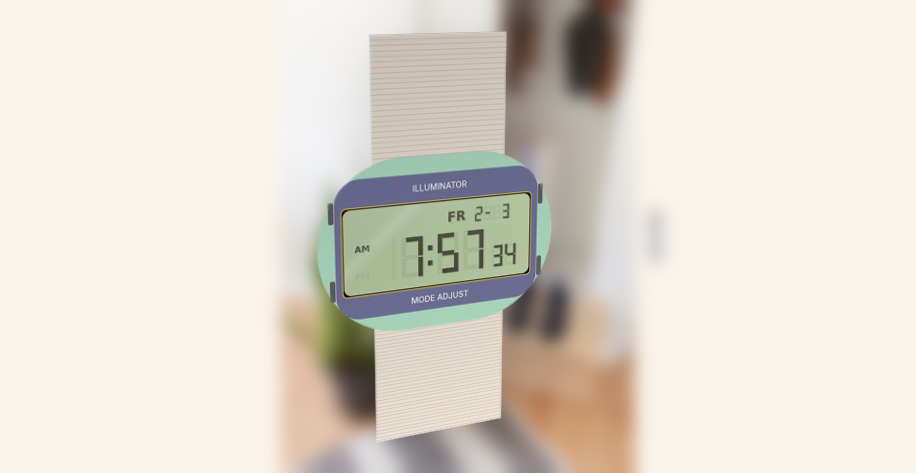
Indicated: 7,57,34
